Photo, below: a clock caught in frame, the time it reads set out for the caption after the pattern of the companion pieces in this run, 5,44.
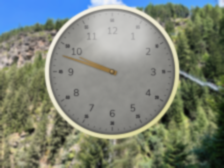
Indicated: 9,48
